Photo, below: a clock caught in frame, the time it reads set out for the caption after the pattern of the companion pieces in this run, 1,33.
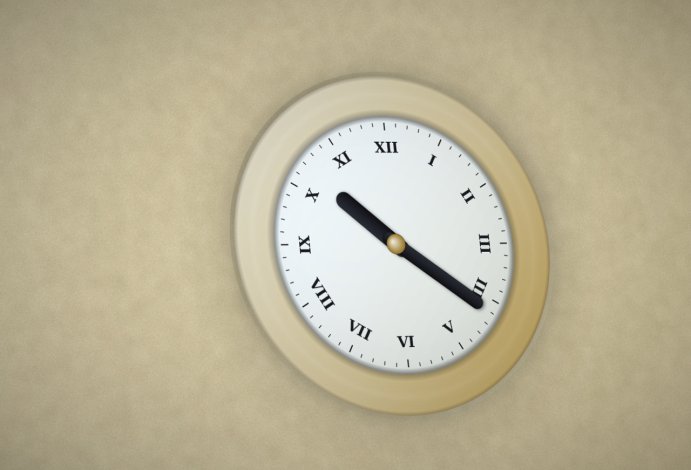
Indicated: 10,21
